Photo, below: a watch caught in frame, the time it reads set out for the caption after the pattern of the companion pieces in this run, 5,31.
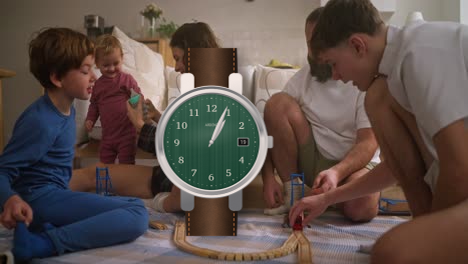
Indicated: 1,04
